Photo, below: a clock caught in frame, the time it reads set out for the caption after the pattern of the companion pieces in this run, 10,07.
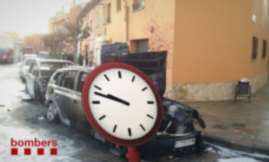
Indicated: 9,48
